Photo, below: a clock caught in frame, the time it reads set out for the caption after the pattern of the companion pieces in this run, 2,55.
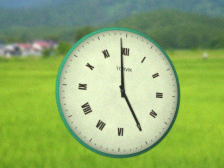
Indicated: 4,59
